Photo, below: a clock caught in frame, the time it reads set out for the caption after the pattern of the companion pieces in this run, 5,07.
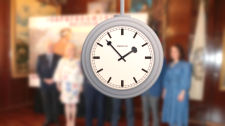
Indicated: 1,53
